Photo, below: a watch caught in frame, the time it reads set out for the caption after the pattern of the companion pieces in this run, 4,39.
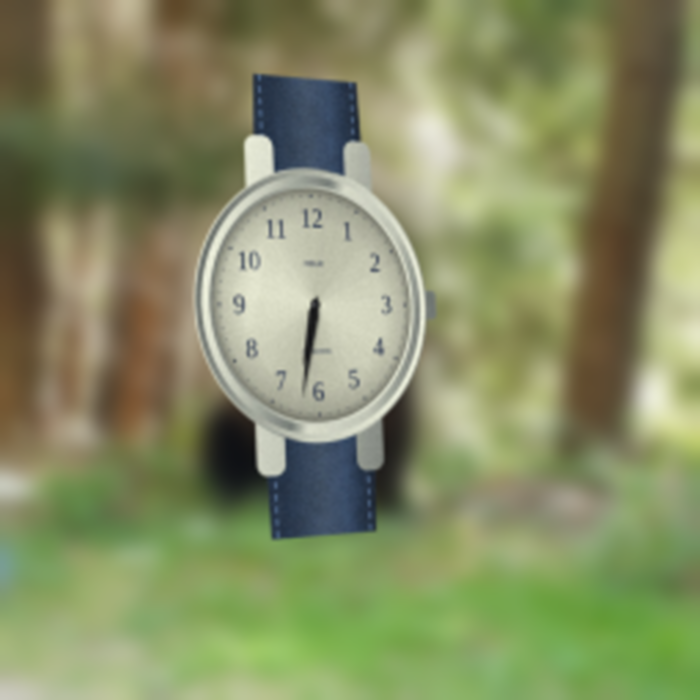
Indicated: 6,32
